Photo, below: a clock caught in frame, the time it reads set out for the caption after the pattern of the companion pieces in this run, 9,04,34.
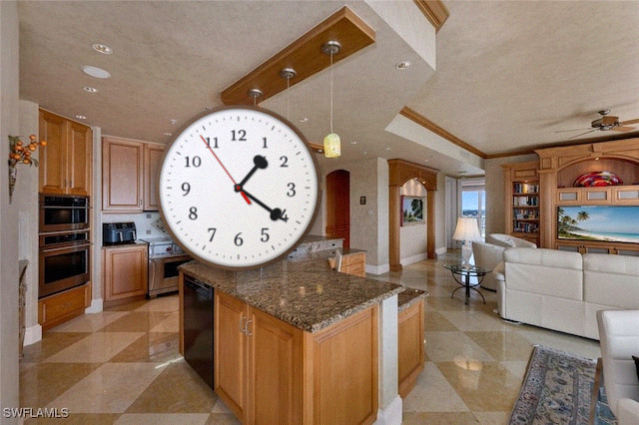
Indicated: 1,20,54
